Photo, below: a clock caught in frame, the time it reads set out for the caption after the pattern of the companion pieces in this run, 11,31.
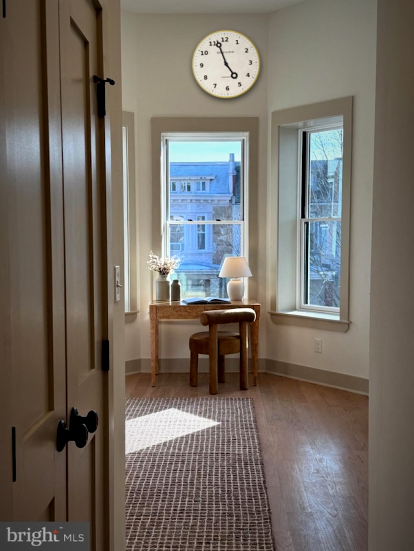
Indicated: 4,57
